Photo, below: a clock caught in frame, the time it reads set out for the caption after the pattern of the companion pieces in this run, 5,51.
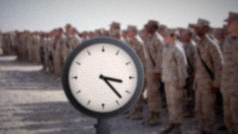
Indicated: 3,23
